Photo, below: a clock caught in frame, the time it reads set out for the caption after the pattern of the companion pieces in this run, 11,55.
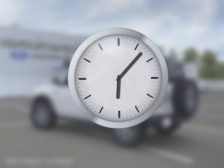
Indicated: 6,07
